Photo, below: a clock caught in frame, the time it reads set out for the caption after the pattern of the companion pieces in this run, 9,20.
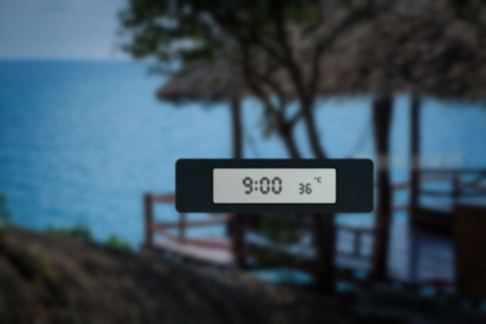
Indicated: 9,00
